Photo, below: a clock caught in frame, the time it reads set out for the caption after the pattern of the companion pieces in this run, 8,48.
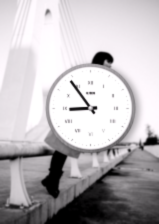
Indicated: 8,54
